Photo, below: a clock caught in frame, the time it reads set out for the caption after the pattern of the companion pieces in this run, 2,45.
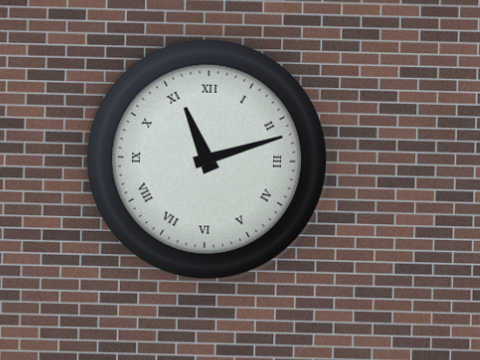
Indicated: 11,12
